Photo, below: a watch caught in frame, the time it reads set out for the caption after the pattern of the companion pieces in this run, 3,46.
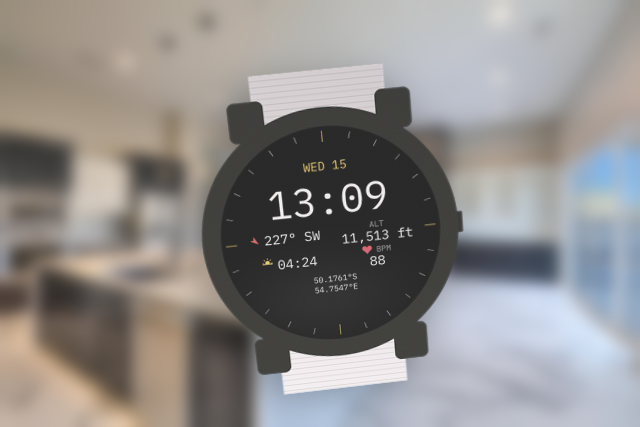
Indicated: 13,09
